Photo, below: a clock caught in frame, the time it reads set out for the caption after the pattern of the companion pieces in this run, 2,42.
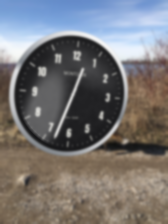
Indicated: 12,33
